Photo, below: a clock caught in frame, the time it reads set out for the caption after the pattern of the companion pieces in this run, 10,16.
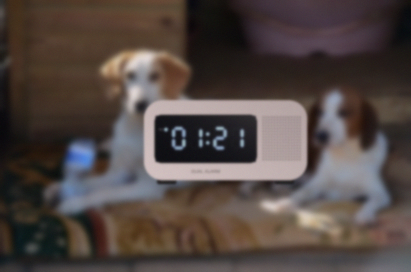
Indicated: 1,21
